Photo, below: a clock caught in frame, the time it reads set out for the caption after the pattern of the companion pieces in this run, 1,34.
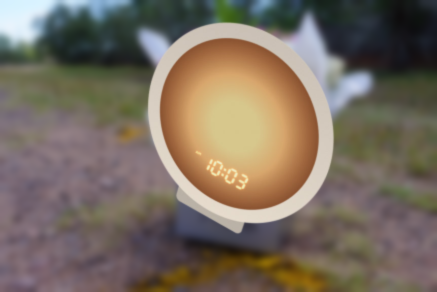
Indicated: 10,03
